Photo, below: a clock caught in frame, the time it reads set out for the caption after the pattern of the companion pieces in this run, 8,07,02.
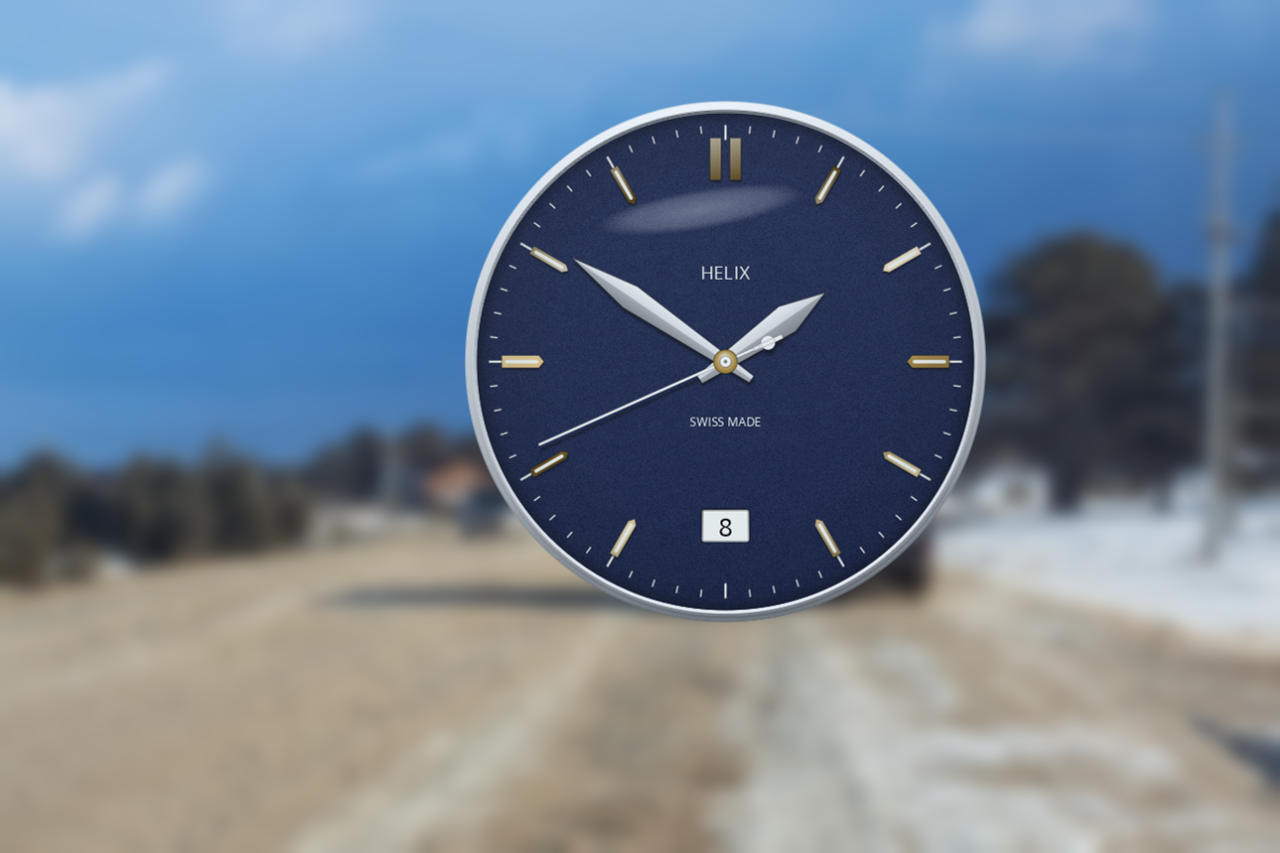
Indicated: 1,50,41
